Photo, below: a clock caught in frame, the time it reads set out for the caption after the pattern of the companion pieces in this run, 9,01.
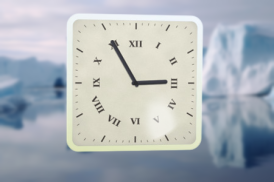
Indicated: 2,55
